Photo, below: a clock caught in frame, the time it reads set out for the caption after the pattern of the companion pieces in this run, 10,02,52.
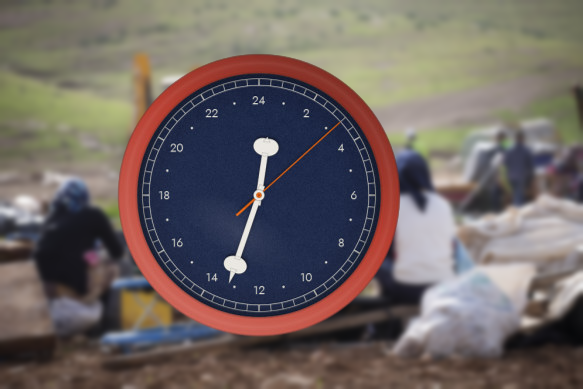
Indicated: 0,33,08
